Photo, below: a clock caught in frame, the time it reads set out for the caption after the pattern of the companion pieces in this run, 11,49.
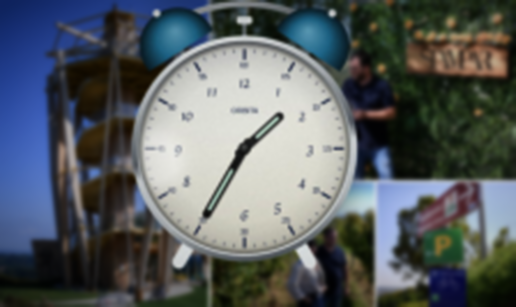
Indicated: 1,35
